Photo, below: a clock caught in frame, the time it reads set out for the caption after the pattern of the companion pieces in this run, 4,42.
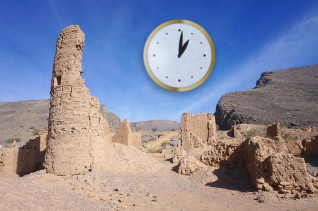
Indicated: 1,01
